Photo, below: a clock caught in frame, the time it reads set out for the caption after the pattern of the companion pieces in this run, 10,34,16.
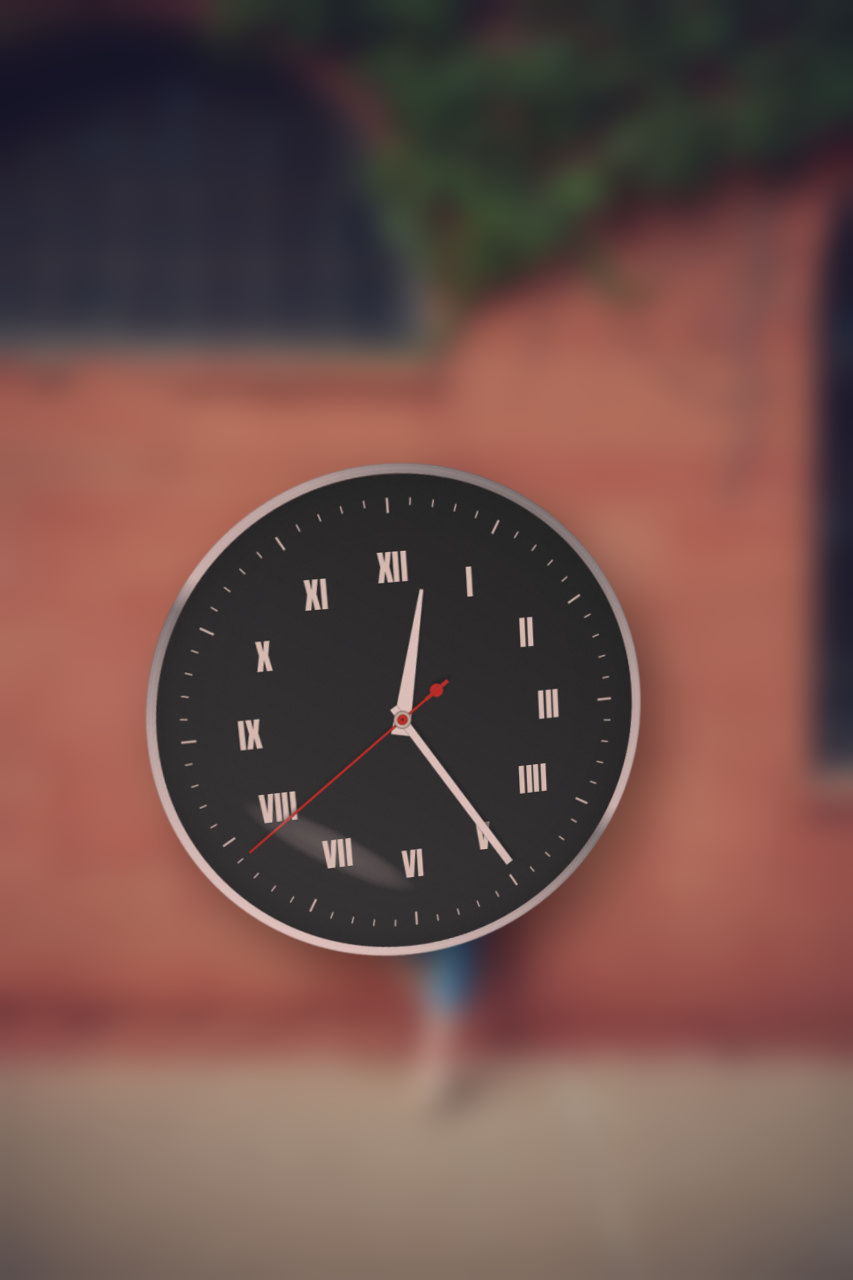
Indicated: 12,24,39
